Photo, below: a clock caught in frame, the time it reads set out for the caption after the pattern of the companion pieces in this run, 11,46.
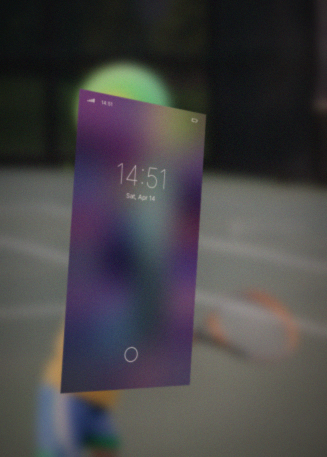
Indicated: 14,51
